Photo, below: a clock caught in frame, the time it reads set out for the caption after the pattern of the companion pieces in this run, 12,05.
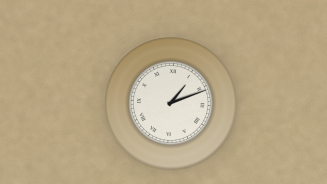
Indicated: 1,11
